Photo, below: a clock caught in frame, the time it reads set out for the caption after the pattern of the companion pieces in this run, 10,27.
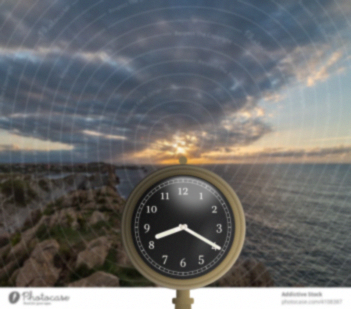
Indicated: 8,20
